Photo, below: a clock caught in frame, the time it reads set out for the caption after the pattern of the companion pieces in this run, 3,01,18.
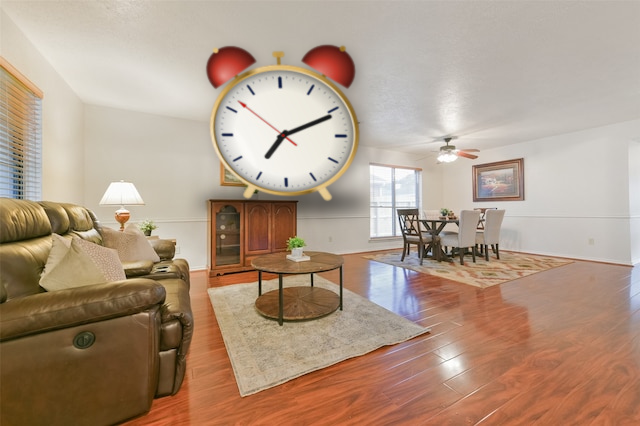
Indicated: 7,10,52
